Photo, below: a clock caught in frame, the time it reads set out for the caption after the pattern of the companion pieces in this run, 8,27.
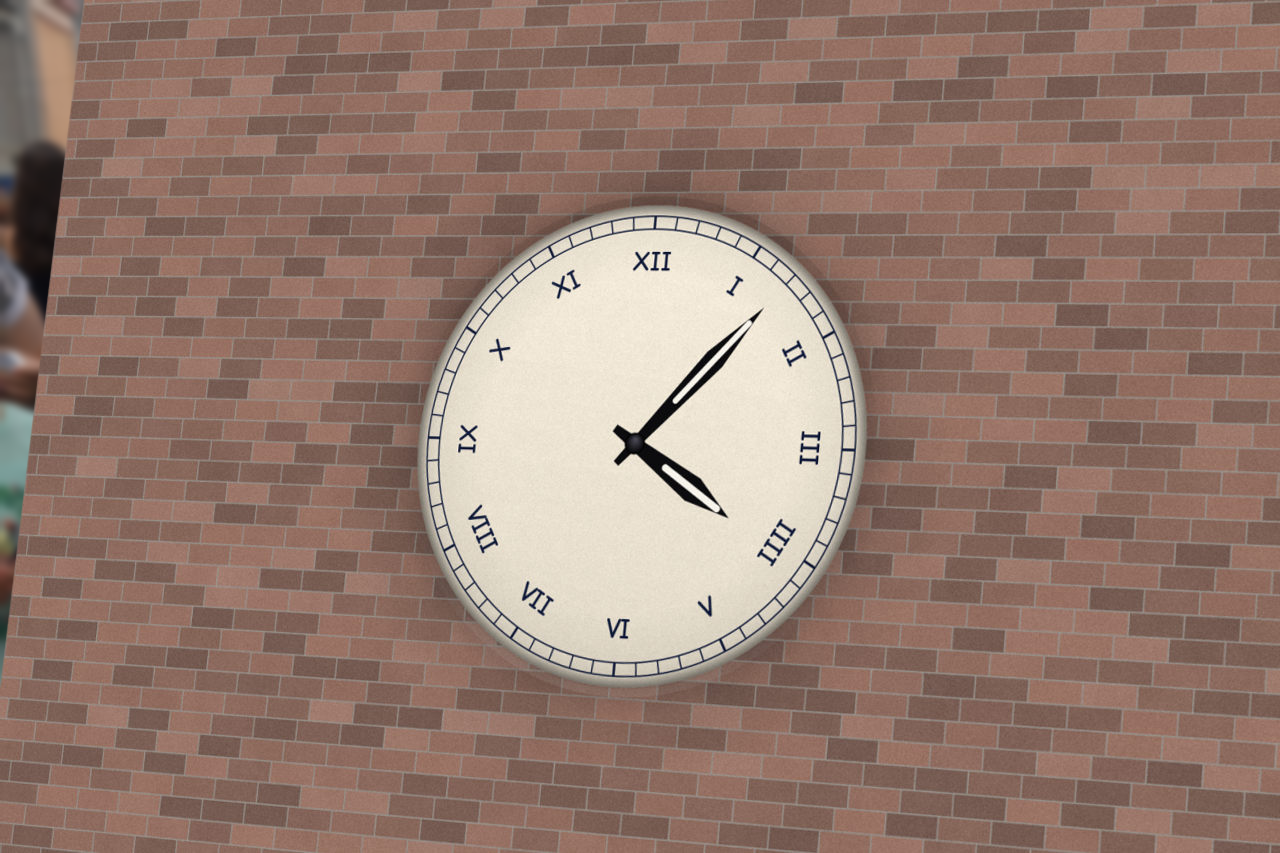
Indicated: 4,07
